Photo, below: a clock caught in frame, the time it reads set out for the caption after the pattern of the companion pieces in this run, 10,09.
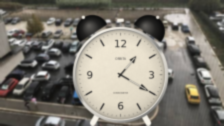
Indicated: 1,20
